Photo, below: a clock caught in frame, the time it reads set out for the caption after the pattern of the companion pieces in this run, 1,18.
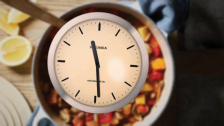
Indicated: 11,29
